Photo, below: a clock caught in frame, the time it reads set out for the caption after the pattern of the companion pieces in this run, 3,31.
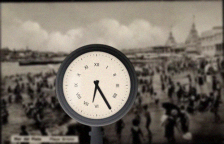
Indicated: 6,25
